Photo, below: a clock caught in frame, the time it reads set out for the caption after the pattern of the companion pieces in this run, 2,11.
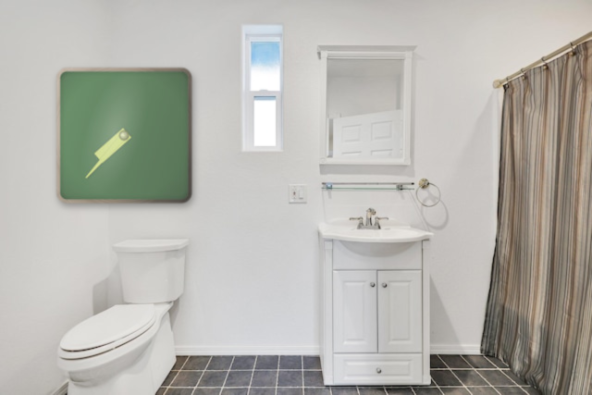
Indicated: 7,37
